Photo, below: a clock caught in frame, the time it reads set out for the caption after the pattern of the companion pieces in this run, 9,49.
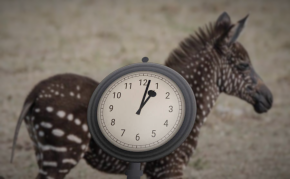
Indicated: 1,02
